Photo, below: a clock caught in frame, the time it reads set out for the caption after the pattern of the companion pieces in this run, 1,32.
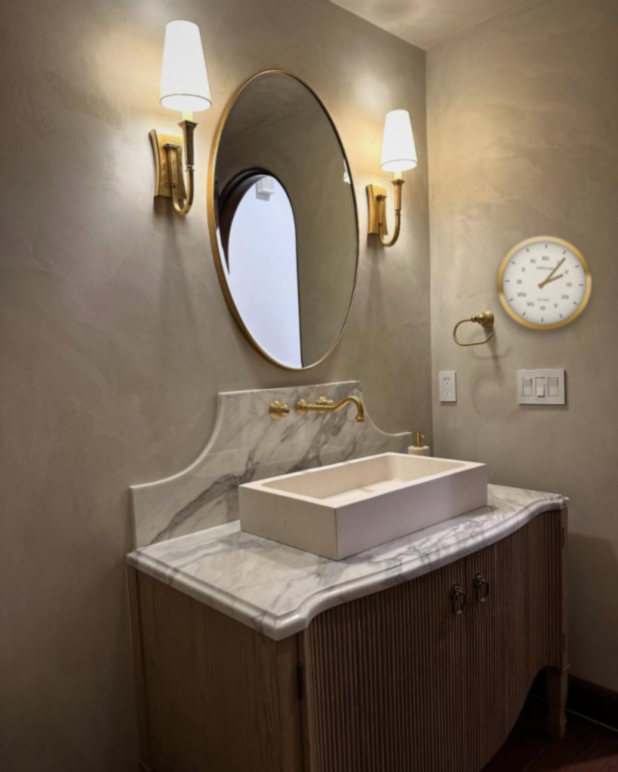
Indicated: 2,06
